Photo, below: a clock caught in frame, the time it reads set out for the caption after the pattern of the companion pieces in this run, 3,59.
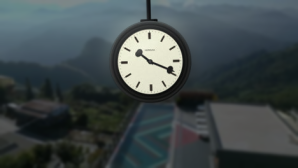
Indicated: 10,19
